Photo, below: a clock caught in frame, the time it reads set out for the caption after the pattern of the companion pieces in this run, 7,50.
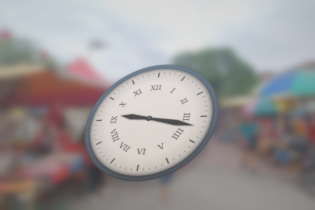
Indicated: 9,17
